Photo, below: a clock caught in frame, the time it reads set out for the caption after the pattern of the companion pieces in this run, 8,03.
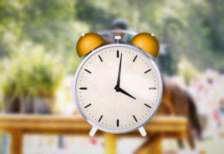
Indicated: 4,01
